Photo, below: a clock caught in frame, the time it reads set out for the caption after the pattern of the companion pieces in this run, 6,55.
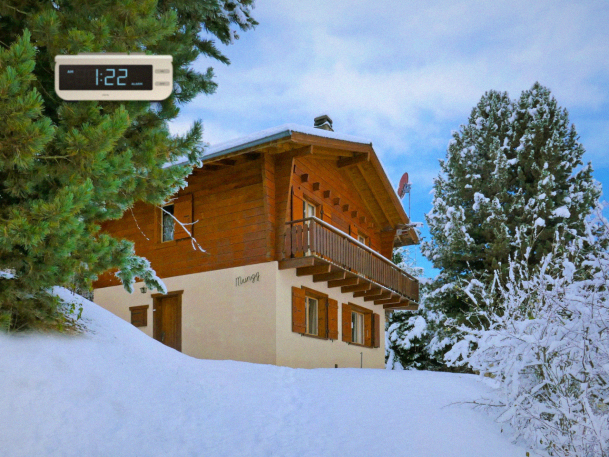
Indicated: 1,22
